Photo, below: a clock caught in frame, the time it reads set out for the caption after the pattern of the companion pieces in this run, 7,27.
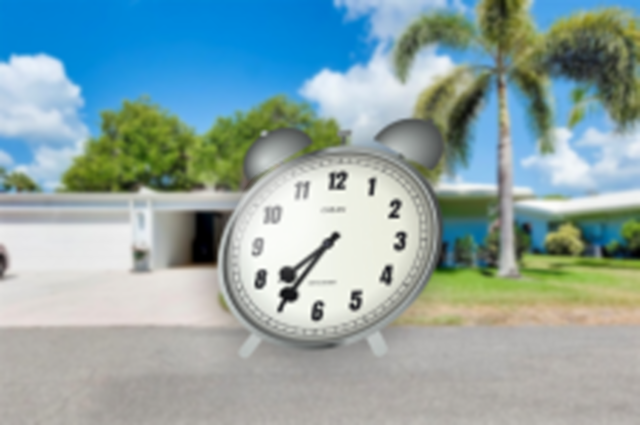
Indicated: 7,35
